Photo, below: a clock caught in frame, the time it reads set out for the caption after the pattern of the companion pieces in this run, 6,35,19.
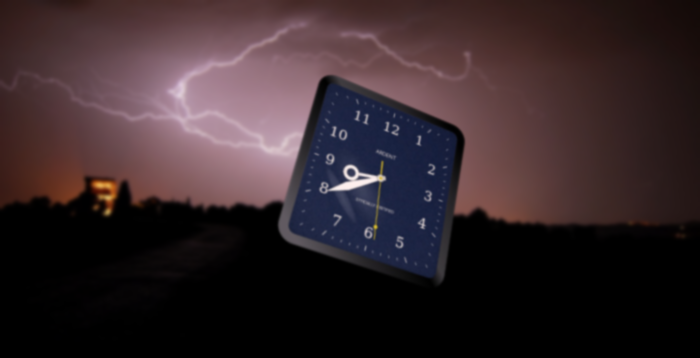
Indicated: 8,39,29
